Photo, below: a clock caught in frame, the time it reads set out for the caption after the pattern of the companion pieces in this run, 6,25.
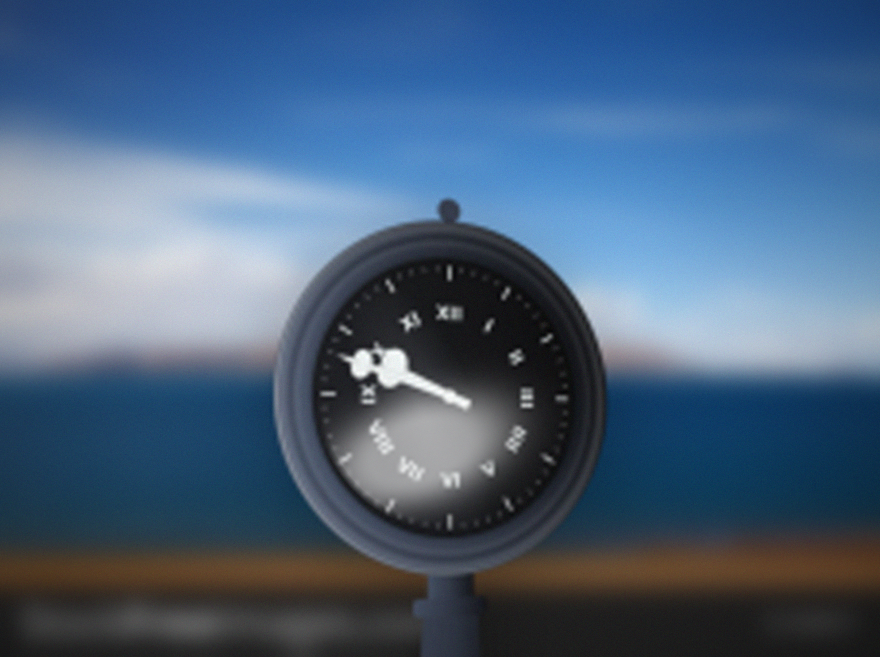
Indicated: 9,48
